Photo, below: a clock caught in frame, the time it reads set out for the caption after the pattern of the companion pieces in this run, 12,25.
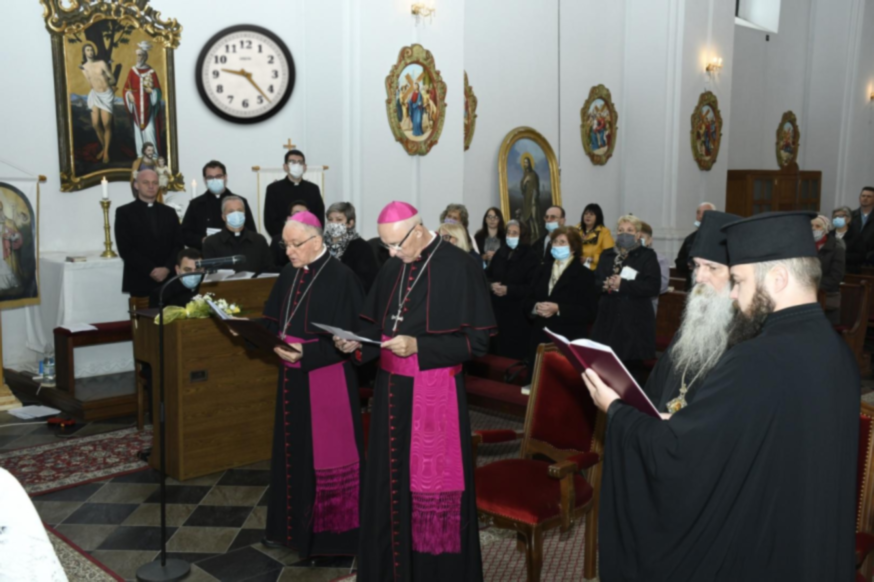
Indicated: 9,23
